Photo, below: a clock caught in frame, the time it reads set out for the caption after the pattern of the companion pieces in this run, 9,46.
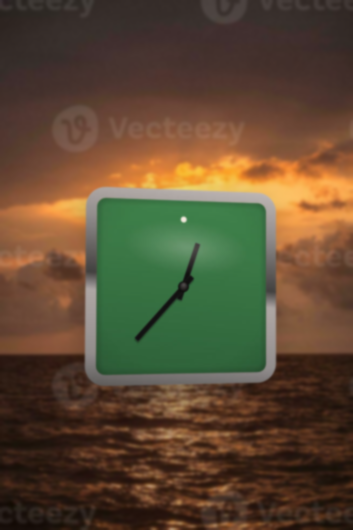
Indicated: 12,37
